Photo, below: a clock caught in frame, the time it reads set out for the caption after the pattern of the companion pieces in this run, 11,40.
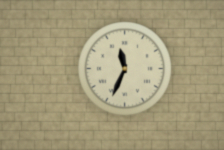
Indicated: 11,34
